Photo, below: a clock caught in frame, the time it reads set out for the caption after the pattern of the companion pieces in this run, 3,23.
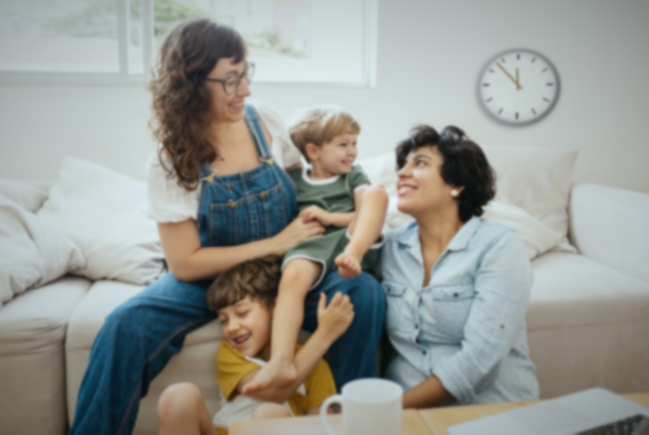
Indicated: 11,53
